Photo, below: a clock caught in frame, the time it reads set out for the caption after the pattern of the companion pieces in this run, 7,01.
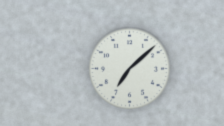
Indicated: 7,08
